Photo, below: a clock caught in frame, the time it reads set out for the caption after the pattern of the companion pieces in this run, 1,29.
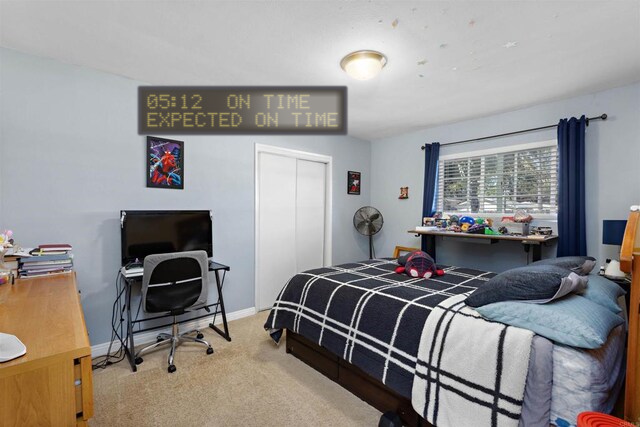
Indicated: 5,12
